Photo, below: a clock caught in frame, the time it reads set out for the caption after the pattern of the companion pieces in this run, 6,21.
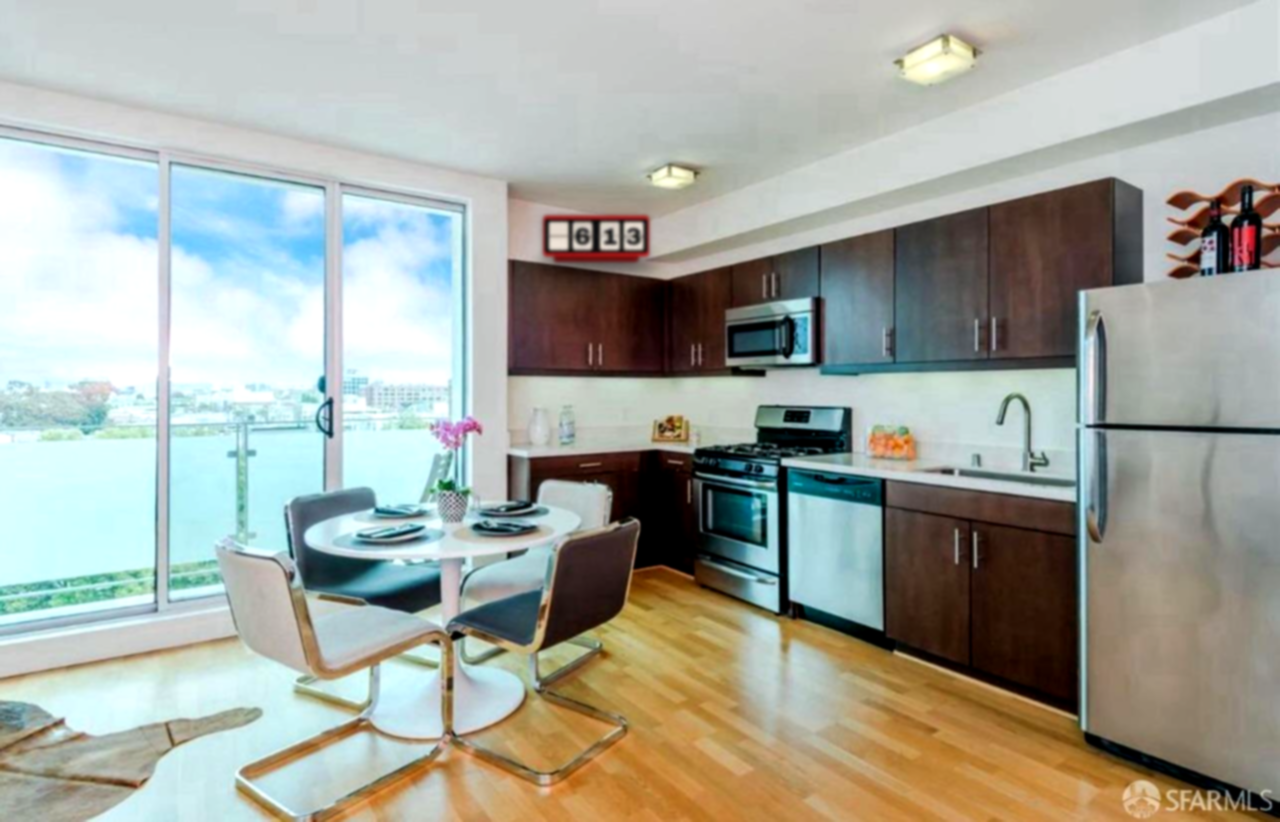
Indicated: 6,13
